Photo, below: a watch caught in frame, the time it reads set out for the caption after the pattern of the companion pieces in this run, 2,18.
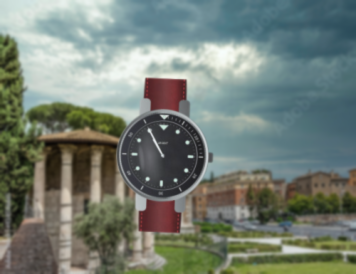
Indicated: 10,55
